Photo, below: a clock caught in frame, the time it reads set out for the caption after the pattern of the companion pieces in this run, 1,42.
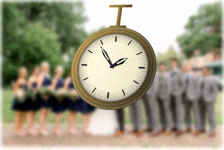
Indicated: 1,54
